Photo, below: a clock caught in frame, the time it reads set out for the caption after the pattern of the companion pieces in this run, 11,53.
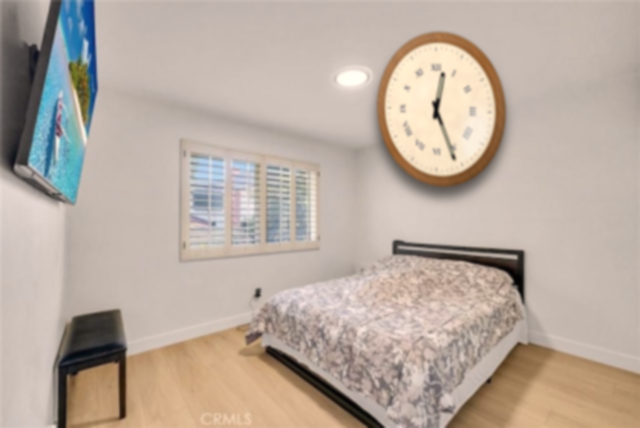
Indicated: 12,26
